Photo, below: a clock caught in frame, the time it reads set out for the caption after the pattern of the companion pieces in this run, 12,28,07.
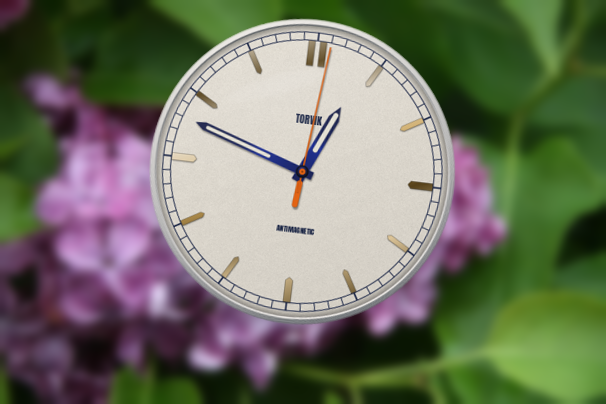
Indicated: 12,48,01
